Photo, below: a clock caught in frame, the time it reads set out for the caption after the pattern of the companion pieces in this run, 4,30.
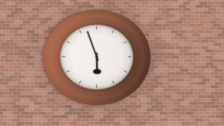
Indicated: 5,57
